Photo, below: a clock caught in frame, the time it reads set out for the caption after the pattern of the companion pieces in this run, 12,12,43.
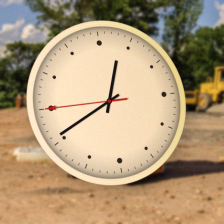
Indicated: 12,40,45
